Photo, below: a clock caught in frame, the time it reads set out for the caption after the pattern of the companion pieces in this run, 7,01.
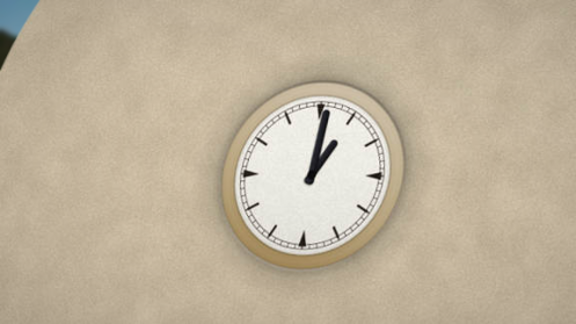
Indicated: 1,01
